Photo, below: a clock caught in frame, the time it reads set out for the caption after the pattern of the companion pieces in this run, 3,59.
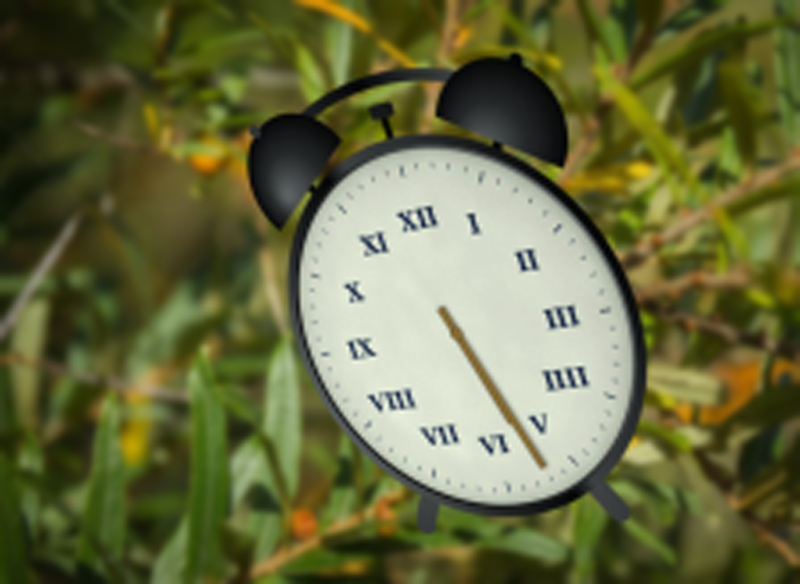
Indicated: 5,27
